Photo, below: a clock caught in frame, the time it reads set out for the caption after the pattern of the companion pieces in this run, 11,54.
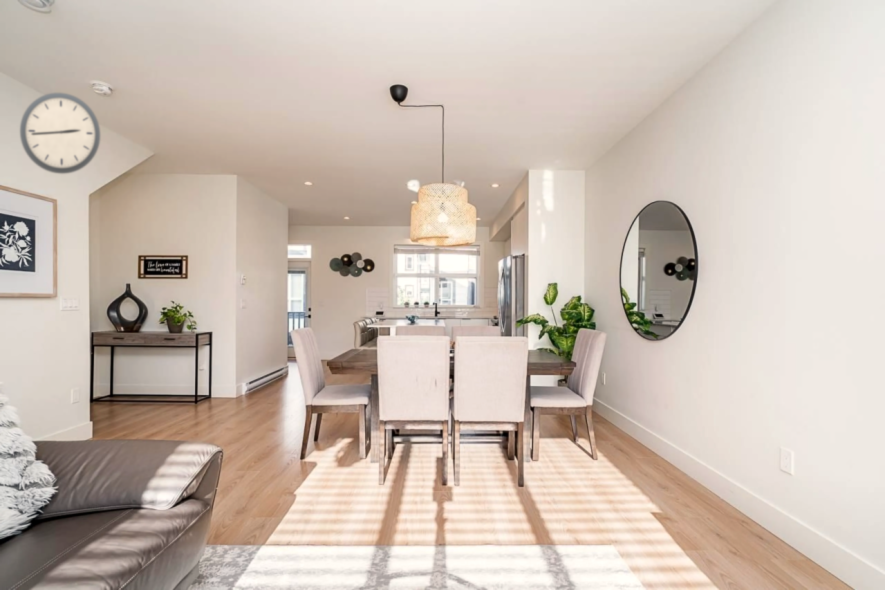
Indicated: 2,44
